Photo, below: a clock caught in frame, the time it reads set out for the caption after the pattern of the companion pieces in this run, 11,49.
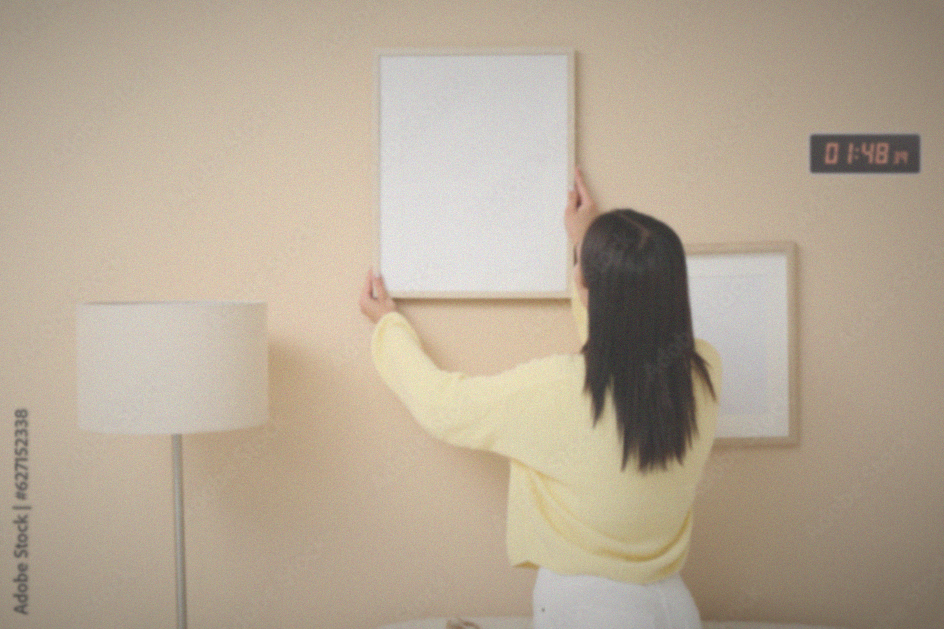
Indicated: 1,48
